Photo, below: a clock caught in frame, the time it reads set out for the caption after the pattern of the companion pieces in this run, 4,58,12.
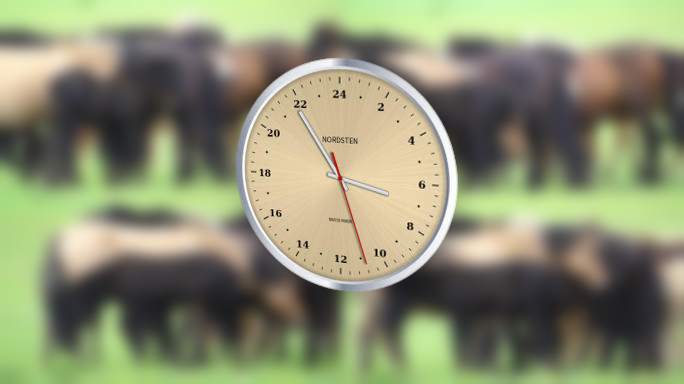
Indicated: 6,54,27
